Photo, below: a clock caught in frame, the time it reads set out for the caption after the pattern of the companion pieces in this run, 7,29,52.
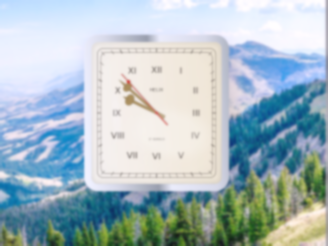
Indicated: 9,51,53
